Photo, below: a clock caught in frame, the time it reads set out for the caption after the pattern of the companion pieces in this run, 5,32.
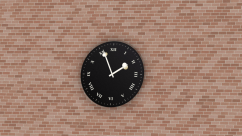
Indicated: 1,56
